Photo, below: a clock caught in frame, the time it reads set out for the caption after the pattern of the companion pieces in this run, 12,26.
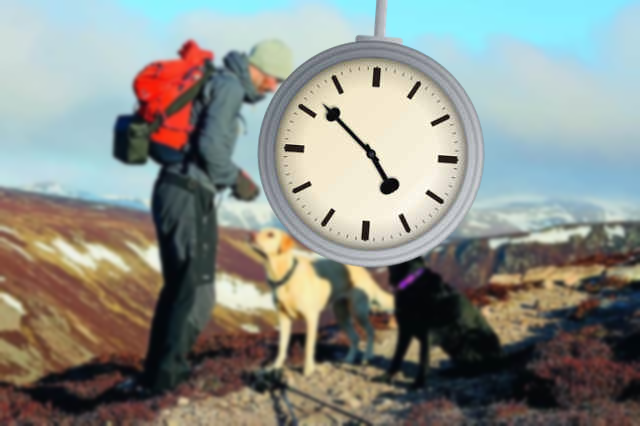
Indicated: 4,52
